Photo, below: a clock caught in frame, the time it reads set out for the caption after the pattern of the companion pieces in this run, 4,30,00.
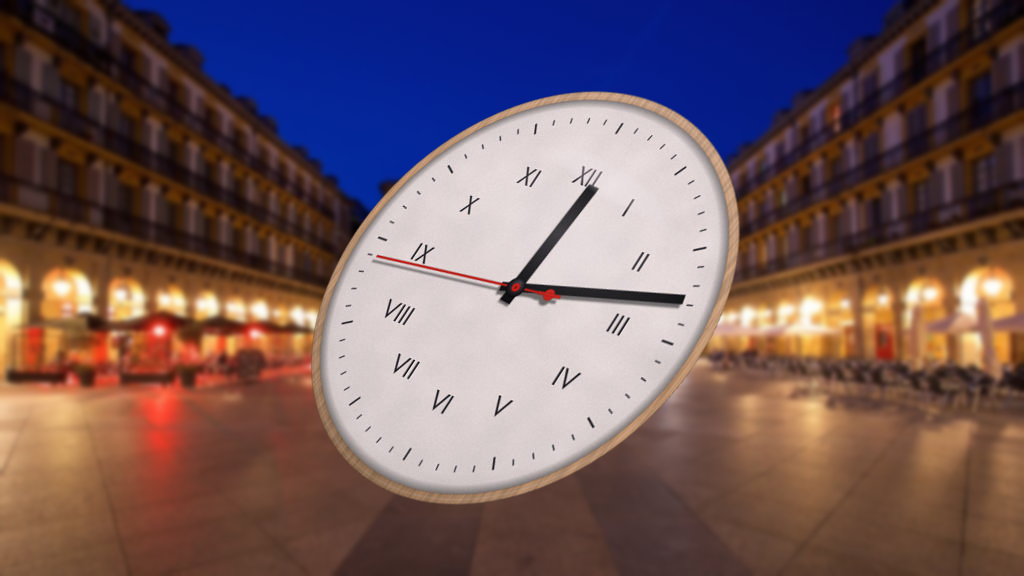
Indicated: 12,12,44
